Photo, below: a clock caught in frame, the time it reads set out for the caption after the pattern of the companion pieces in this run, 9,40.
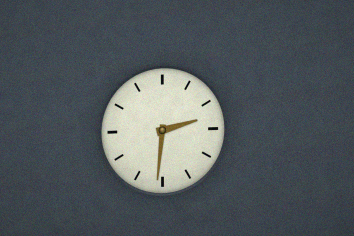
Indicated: 2,31
